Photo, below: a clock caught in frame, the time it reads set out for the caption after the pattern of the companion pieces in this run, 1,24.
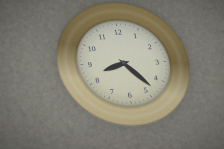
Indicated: 8,23
